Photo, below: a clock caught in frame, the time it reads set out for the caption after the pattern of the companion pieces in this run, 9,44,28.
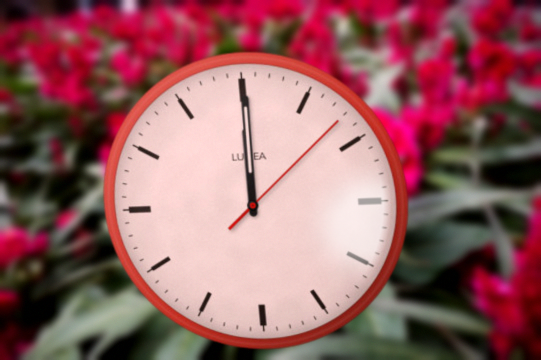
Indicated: 12,00,08
